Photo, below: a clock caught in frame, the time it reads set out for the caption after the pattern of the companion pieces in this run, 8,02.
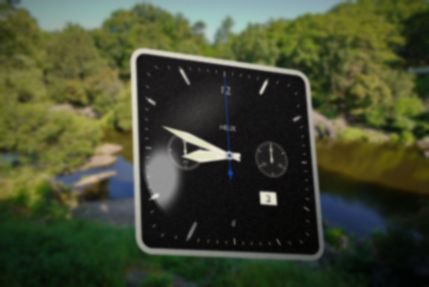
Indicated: 8,48
